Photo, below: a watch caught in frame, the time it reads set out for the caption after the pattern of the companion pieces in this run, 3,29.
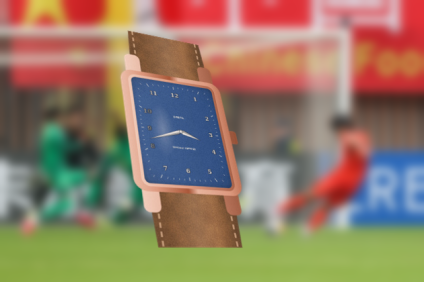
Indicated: 3,42
